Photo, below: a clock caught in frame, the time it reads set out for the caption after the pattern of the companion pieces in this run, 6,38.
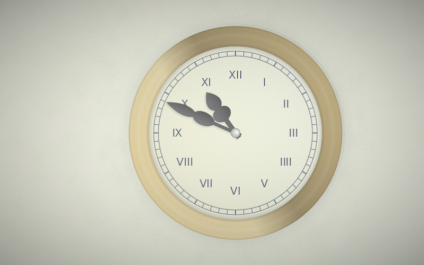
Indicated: 10,49
